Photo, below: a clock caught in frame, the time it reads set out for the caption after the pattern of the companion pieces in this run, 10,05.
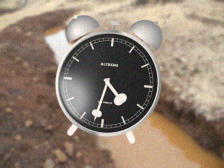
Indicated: 4,32
